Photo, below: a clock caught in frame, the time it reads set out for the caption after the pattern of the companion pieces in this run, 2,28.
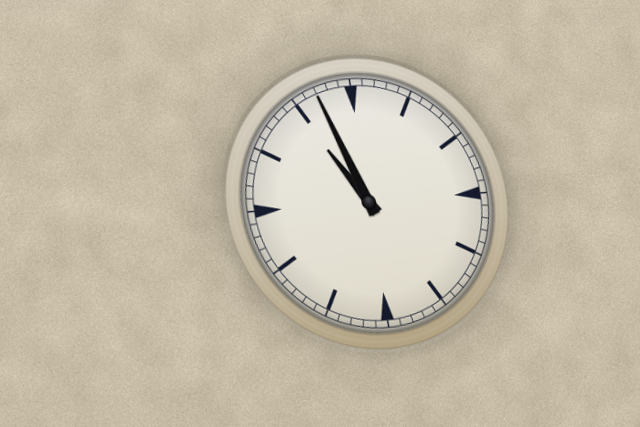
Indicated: 10,57
